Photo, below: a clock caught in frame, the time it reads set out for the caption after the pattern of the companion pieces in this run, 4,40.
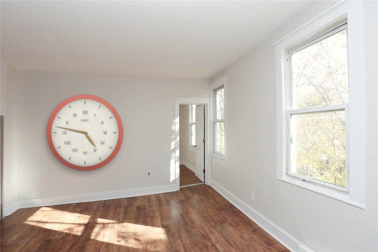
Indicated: 4,47
